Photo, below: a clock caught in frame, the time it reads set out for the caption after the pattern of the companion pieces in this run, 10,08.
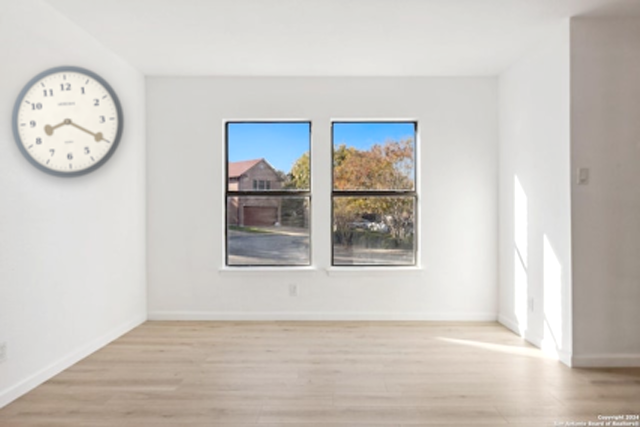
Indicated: 8,20
